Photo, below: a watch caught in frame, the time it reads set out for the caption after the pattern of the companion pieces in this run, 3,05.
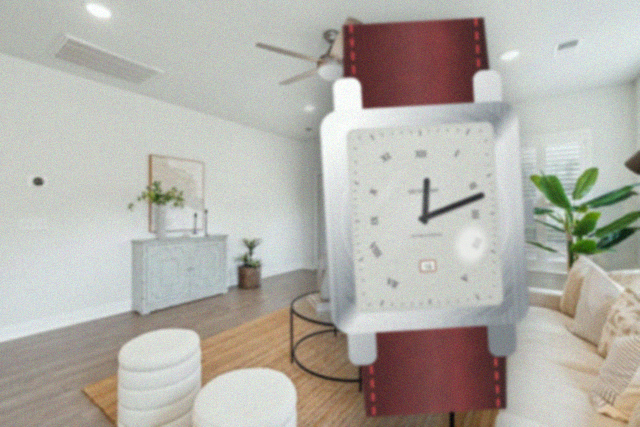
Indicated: 12,12
